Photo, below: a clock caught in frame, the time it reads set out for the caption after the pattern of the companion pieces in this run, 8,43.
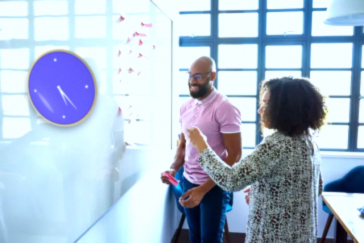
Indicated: 5,24
